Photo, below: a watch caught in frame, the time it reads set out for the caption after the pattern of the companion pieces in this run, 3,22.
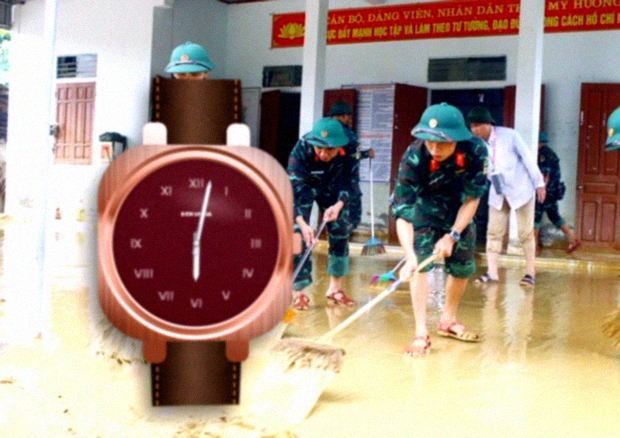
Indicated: 6,02
